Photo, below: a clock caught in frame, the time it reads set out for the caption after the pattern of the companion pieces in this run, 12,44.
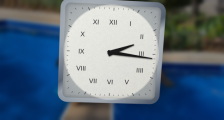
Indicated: 2,16
